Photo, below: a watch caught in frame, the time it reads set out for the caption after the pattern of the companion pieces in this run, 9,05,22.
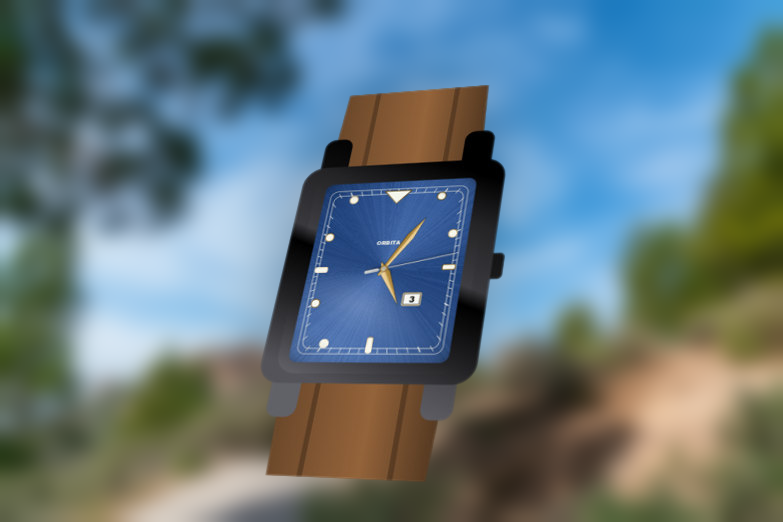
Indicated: 5,05,13
